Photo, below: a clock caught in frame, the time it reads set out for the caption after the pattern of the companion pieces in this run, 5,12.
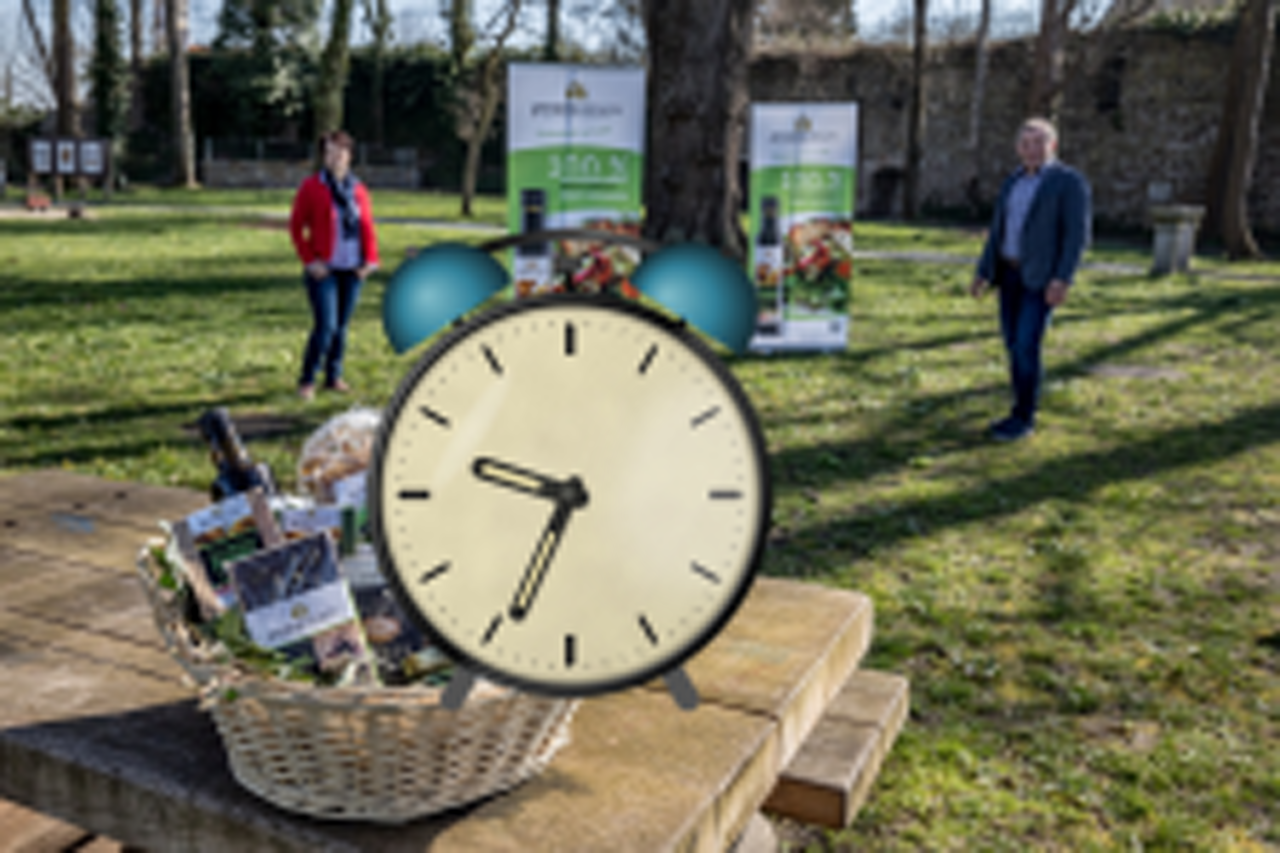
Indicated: 9,34
